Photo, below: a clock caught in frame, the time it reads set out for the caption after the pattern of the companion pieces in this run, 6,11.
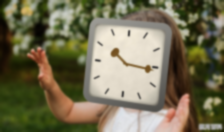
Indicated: 10,16
